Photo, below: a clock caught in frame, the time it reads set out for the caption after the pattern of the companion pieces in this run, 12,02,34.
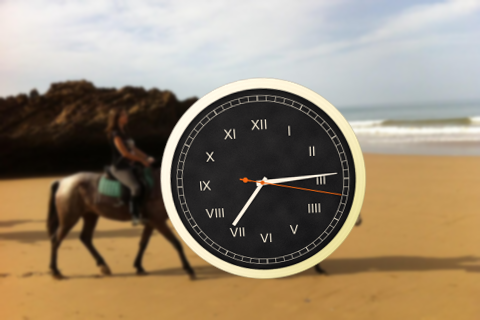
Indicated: 7,14,17
